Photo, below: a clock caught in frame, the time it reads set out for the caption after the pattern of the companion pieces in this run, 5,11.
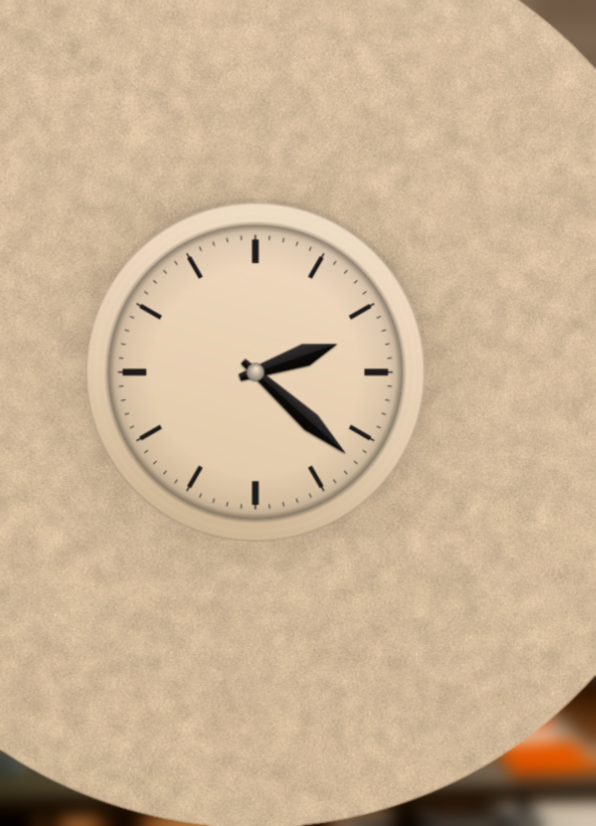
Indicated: 2,22
